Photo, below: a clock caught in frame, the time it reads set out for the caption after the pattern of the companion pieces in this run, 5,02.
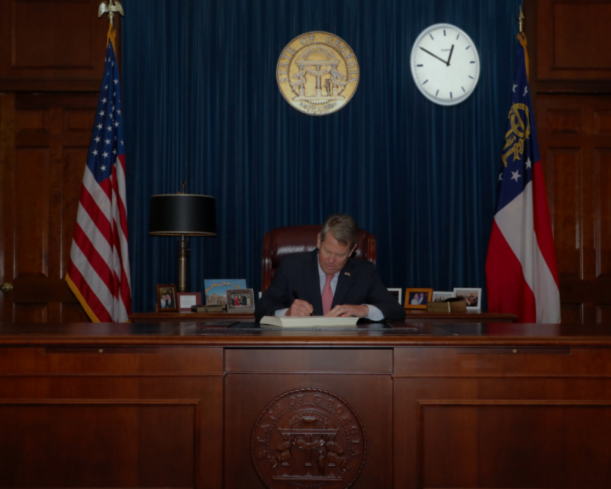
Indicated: 12,50
